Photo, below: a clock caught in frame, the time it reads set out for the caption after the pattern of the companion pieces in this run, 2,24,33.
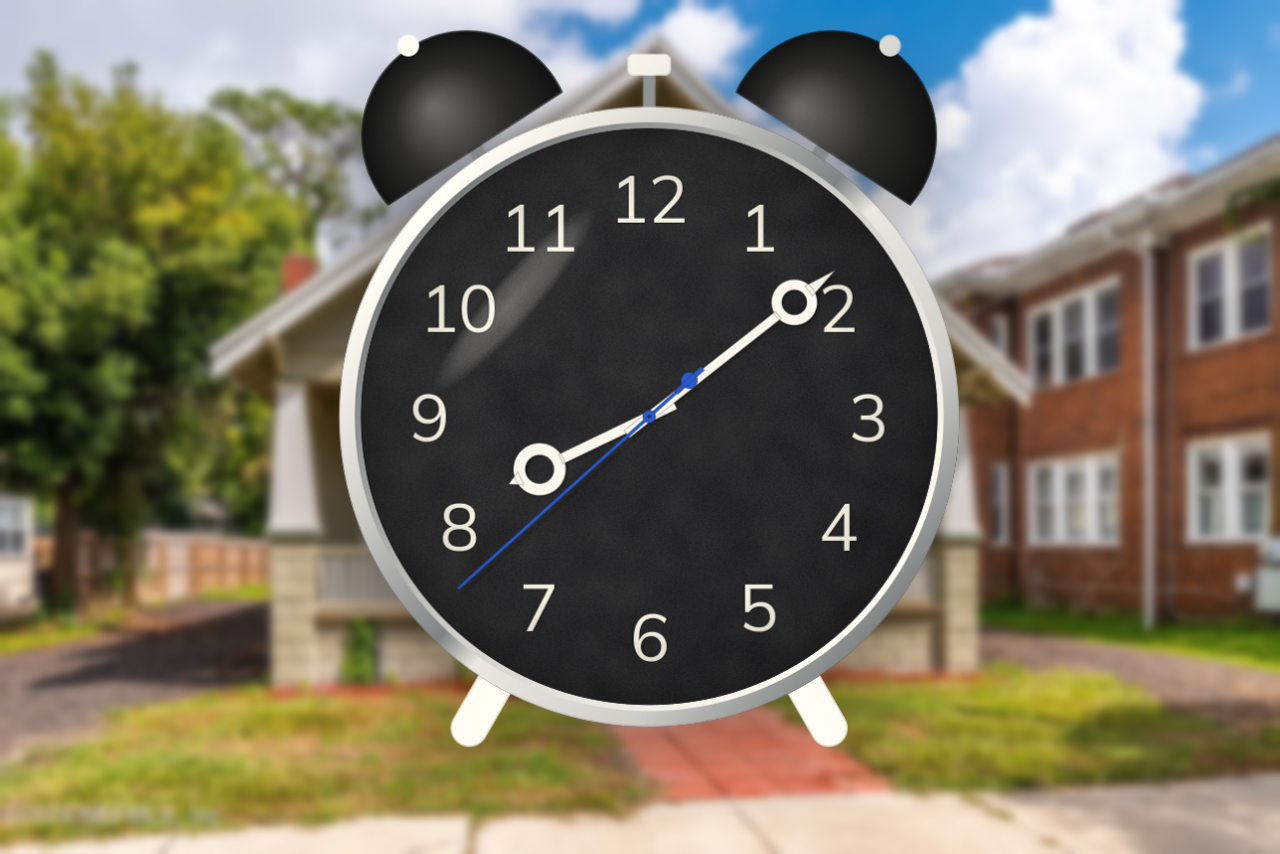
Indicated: 8,08,38
